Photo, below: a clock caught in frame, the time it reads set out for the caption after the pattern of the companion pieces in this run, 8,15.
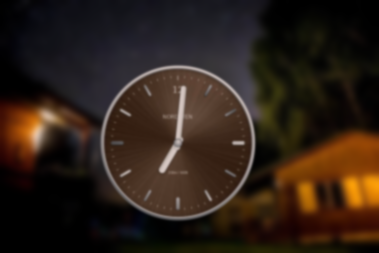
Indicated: 7,01
